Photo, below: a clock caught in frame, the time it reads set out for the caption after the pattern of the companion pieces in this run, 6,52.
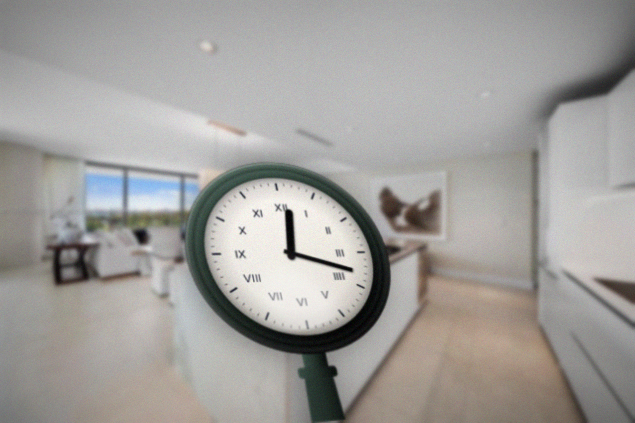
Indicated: 12,18
